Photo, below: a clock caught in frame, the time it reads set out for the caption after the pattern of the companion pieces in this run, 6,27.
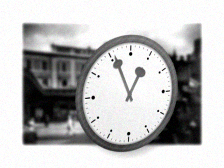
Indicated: 12,56
